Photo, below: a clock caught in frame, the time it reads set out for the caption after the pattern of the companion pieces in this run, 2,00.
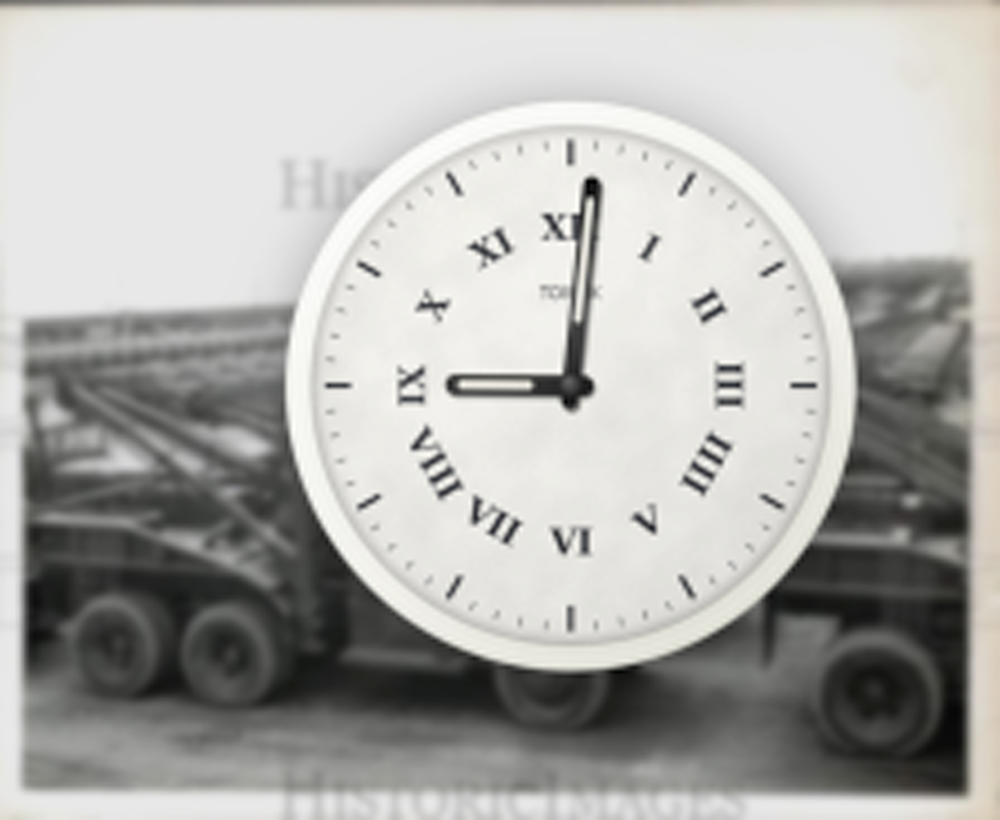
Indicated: 9,01
